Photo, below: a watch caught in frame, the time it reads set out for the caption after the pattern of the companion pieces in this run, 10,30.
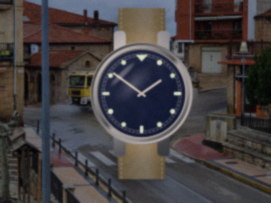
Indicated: 1,51
